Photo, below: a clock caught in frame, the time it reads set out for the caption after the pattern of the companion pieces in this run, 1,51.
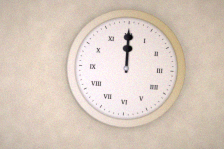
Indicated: 12,00
